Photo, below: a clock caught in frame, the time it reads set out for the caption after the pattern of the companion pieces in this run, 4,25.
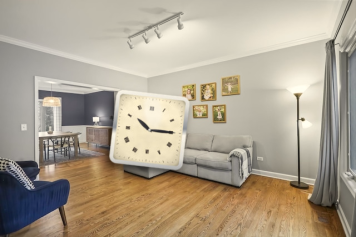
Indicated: 10,15
